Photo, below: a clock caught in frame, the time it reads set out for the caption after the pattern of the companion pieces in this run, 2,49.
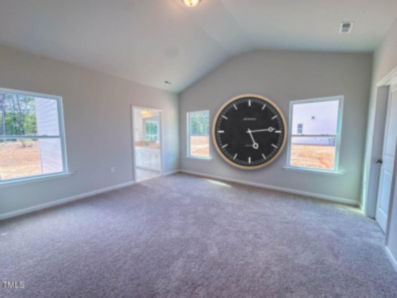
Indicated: 5,14
